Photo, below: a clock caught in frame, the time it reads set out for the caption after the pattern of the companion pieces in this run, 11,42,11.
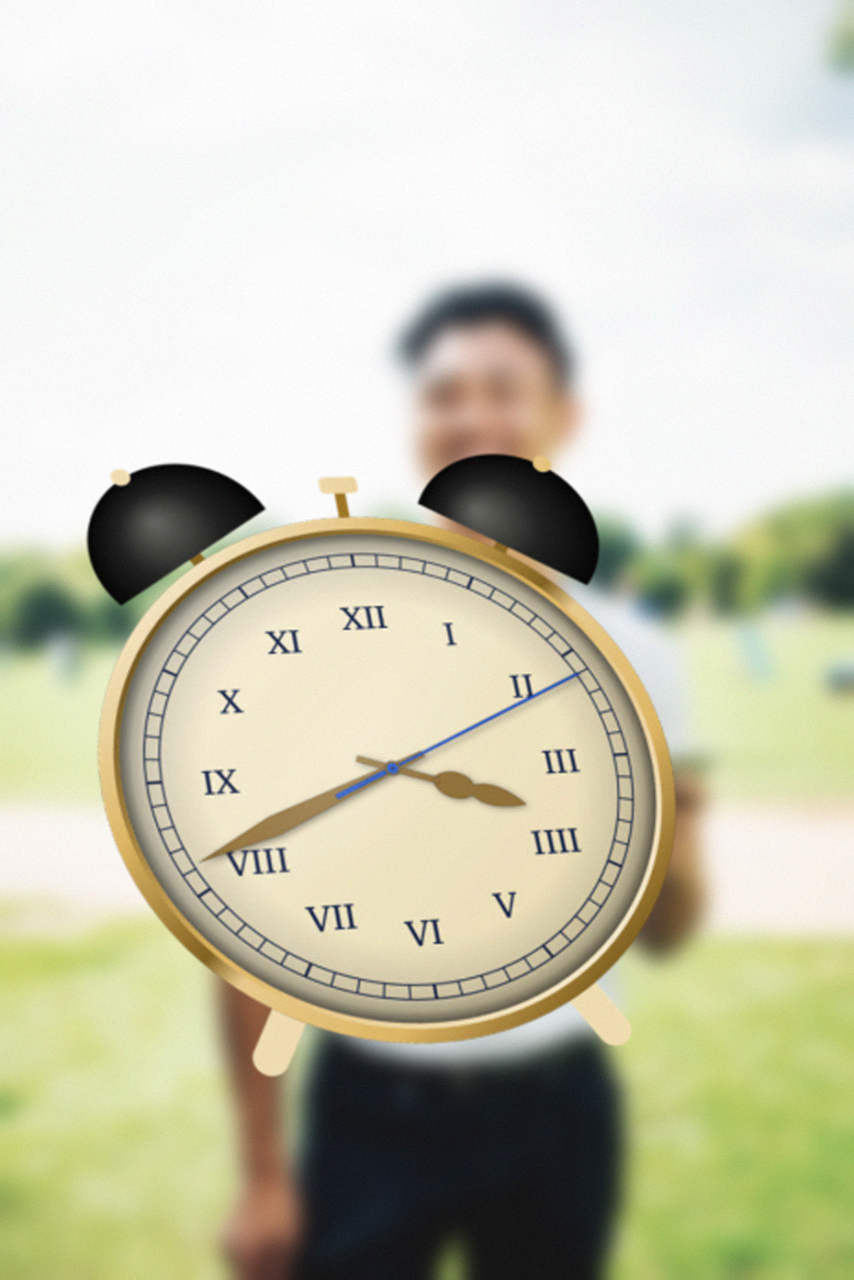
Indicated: 3,41,11
